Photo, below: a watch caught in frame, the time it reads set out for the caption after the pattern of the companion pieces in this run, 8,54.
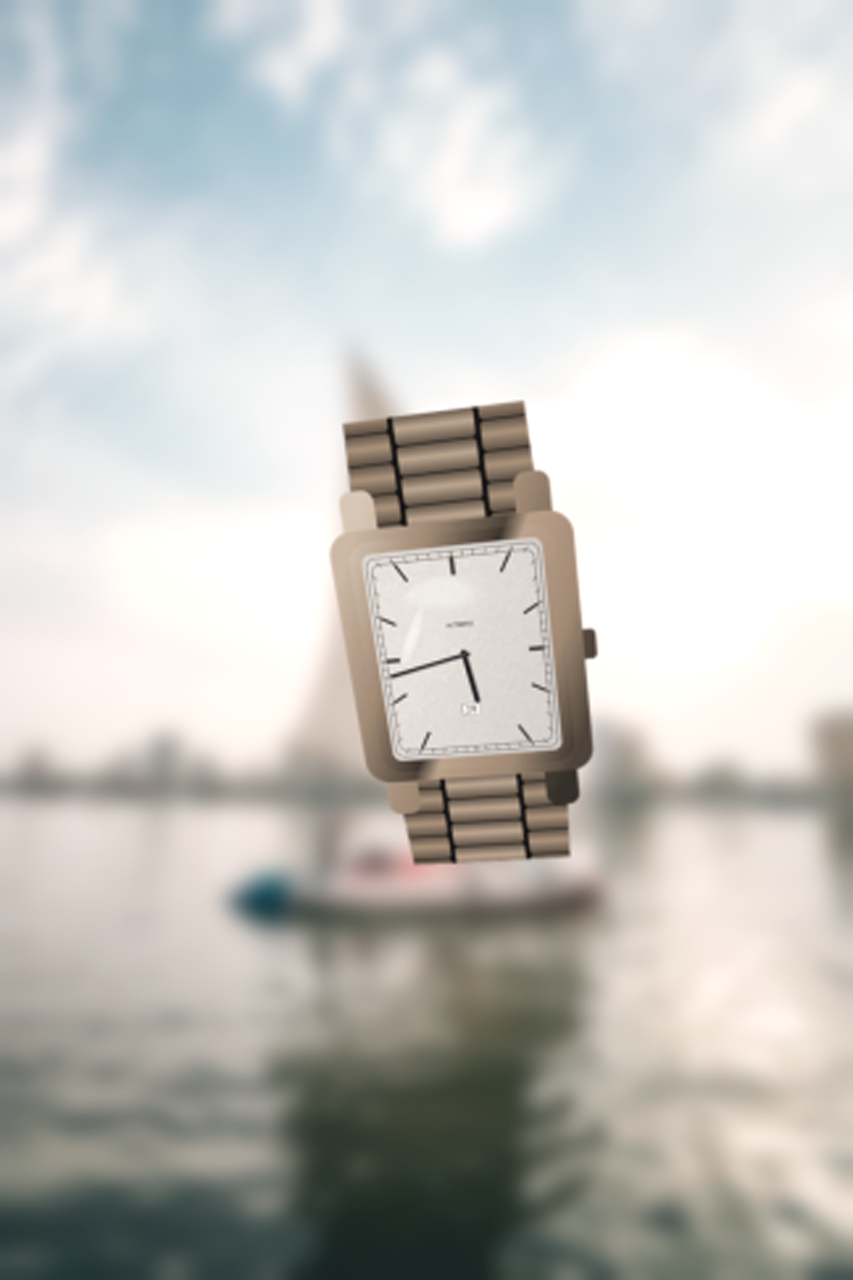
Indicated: 5,43
